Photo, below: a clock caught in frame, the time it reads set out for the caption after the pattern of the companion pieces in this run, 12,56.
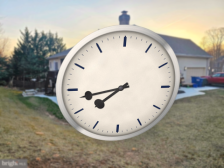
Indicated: 7,43
